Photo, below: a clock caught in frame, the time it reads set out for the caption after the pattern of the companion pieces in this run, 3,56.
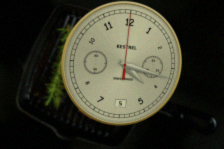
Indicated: 4,17
